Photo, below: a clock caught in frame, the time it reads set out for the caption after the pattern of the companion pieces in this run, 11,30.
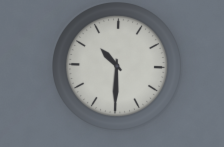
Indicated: 10,30
